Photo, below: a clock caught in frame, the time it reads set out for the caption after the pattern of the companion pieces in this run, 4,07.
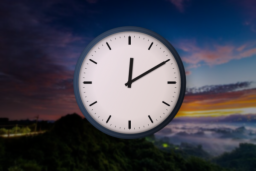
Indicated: 12,10
